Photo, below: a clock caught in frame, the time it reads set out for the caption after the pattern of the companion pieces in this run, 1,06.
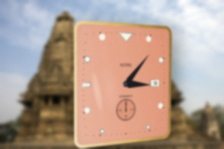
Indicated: 3,07
